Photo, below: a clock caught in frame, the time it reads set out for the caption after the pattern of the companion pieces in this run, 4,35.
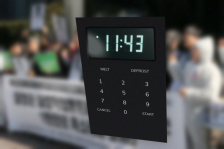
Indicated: 11,43
